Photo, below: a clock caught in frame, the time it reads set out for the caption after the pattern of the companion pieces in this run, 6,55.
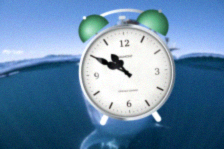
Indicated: 10,50
